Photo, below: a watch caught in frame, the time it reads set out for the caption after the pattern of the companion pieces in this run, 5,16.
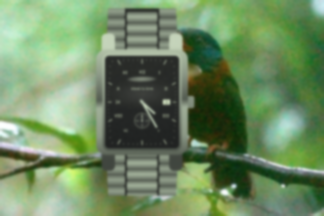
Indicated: 4,25
